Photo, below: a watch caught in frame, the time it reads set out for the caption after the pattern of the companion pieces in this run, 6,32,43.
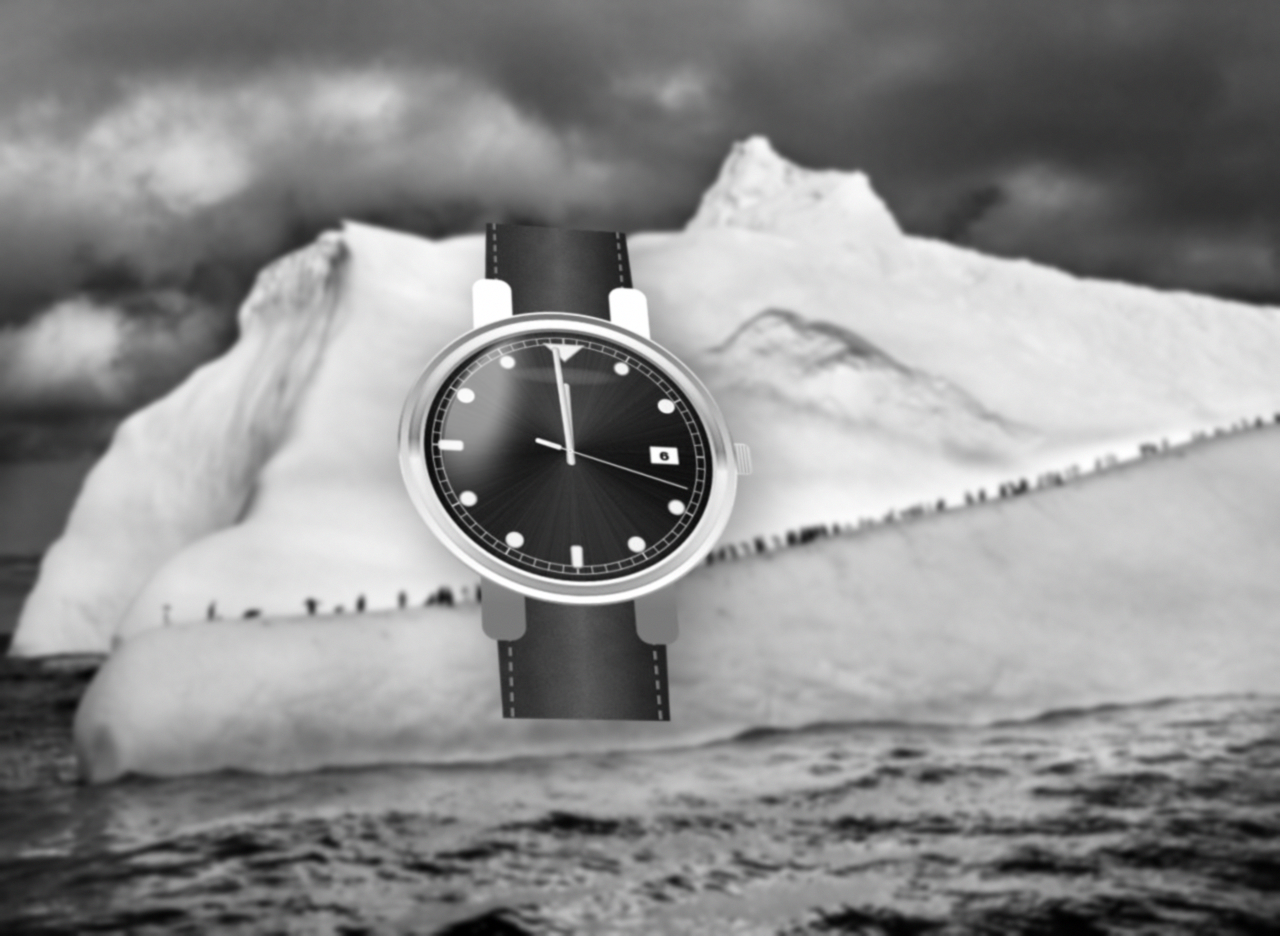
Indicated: 11,59,18
